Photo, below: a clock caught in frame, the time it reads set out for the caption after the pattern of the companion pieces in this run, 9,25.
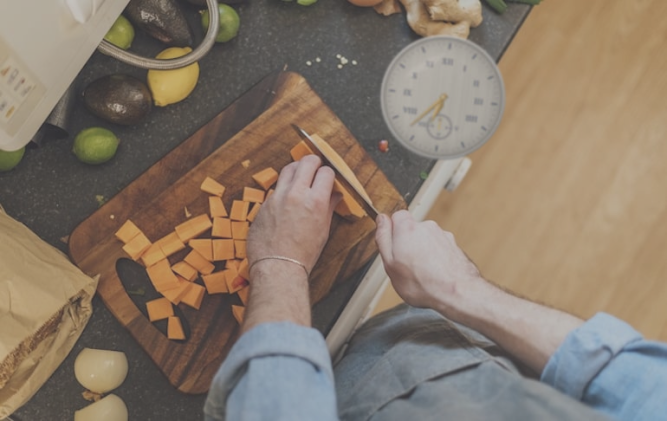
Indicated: 6,37
